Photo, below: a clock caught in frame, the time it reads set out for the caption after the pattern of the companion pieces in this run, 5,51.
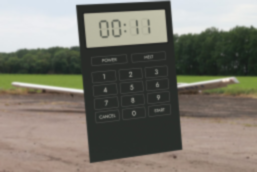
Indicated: 0,11
